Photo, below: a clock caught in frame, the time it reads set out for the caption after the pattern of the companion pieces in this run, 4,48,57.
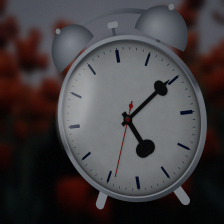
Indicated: 5,09,34
